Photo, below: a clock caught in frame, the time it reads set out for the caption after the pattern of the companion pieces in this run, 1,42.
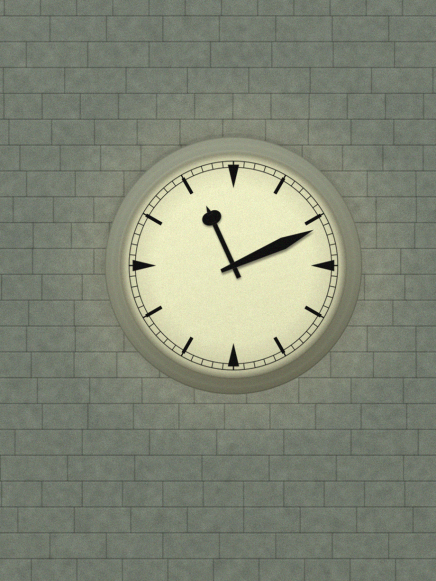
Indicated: 11,11
